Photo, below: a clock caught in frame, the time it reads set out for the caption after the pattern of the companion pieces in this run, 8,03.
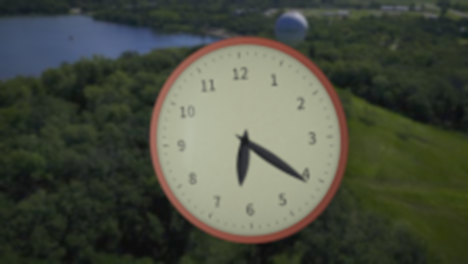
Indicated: 6,21
